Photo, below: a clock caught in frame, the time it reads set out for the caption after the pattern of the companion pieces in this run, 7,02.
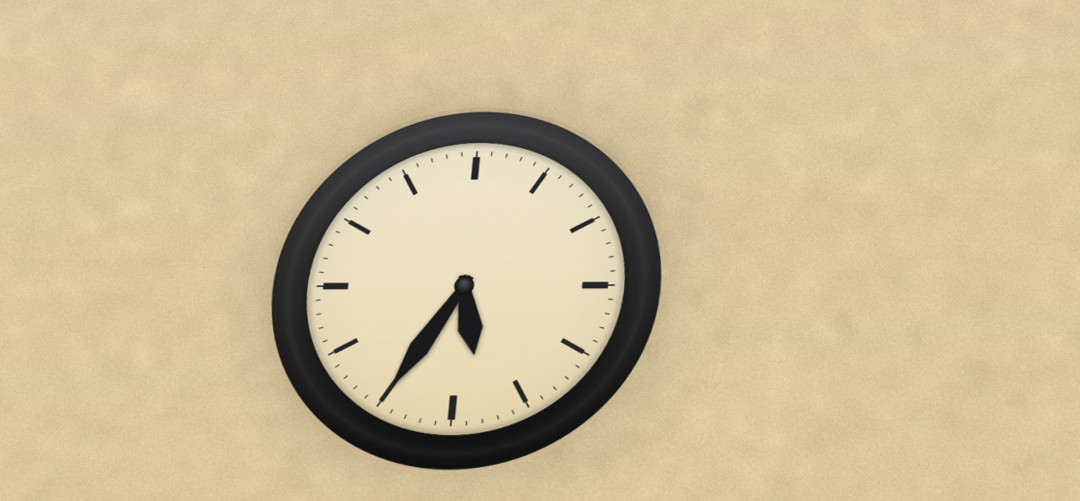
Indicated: 5,35
